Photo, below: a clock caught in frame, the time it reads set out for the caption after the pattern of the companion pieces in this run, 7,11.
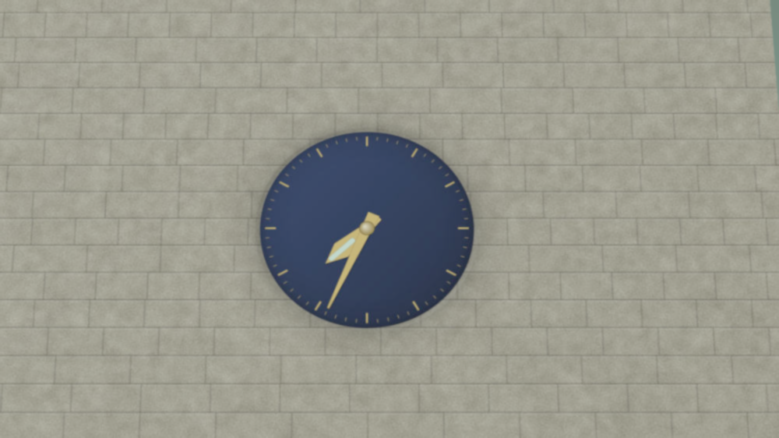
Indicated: 7,34
